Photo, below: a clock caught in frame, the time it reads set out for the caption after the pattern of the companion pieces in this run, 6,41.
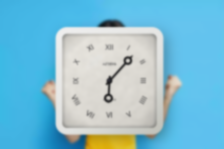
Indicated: 6,07
